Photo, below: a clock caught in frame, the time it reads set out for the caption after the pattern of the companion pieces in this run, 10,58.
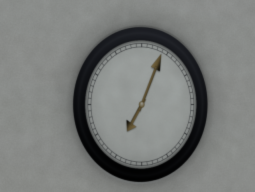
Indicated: 7,04
